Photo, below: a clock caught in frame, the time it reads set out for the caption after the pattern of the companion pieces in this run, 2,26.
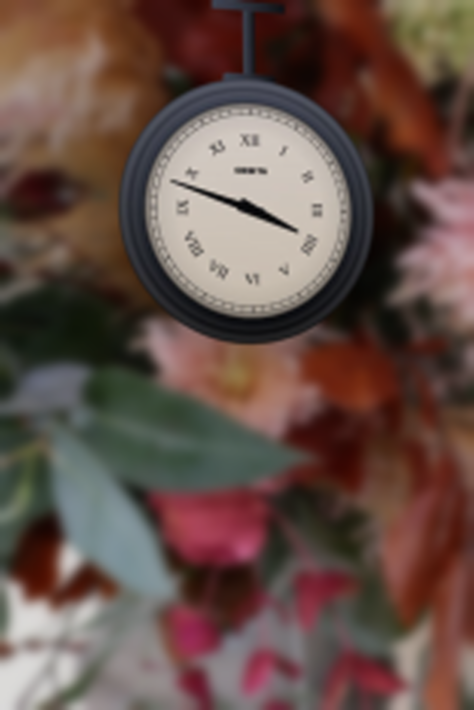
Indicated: 3,48
